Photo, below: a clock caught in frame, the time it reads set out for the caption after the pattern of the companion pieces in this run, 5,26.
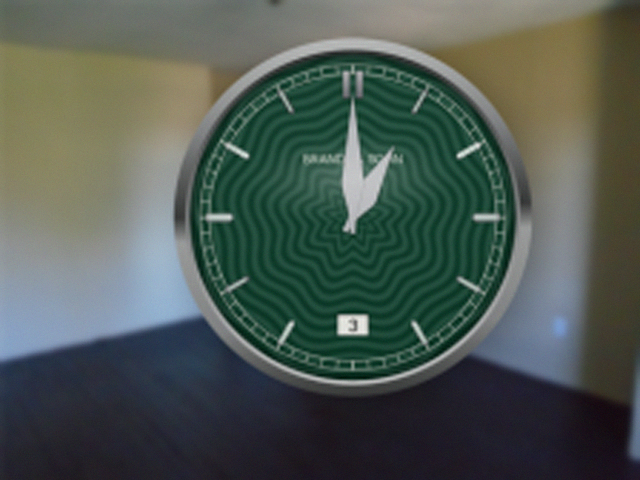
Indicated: 1,00
